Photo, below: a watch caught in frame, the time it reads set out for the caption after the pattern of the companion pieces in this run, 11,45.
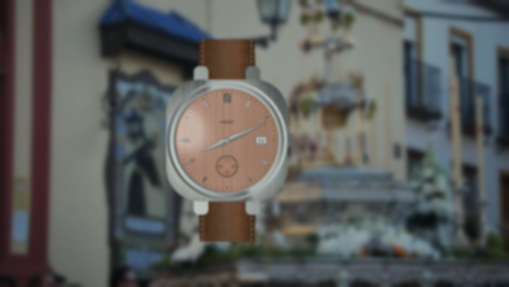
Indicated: 8,11
